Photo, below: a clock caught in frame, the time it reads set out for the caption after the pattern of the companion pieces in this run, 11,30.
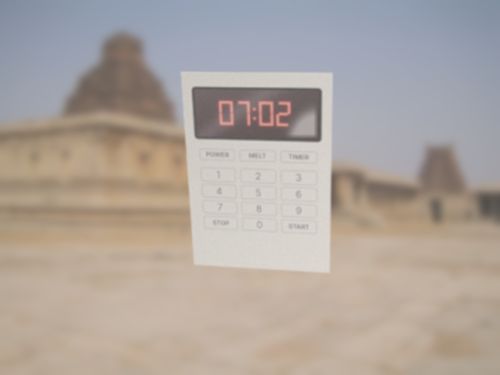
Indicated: 7,02
